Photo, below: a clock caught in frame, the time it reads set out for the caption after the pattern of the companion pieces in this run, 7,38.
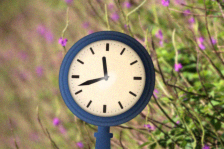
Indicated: 11,42
